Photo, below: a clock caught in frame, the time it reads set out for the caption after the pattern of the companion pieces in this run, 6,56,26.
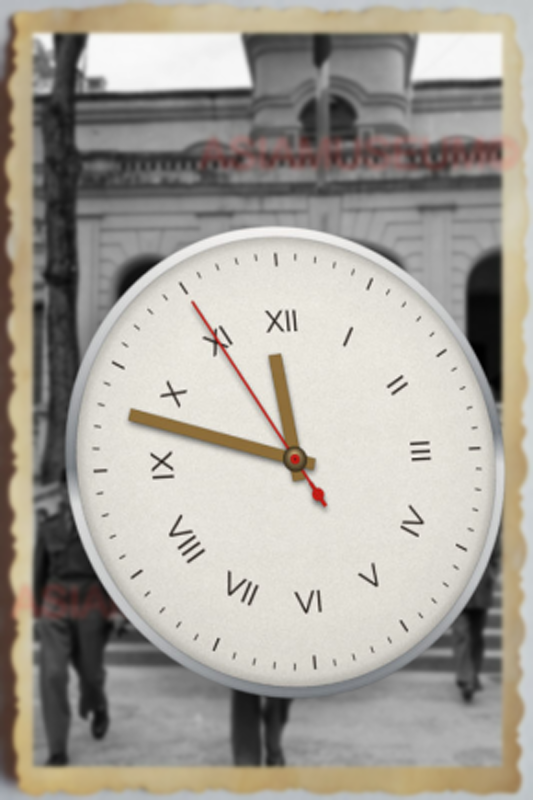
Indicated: 11,47,55
